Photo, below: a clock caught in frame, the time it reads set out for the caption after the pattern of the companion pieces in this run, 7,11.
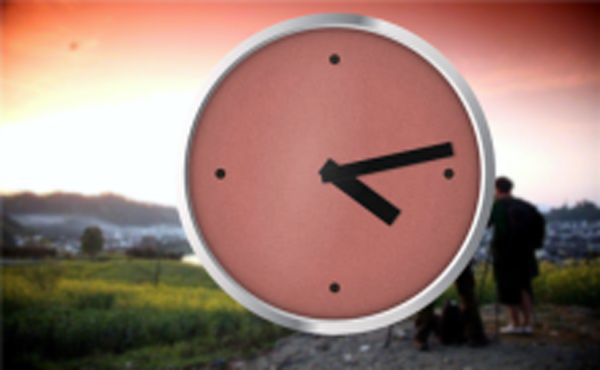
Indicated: 4,13
